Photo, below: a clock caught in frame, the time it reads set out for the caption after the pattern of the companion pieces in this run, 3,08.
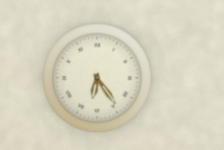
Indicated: 6,24
